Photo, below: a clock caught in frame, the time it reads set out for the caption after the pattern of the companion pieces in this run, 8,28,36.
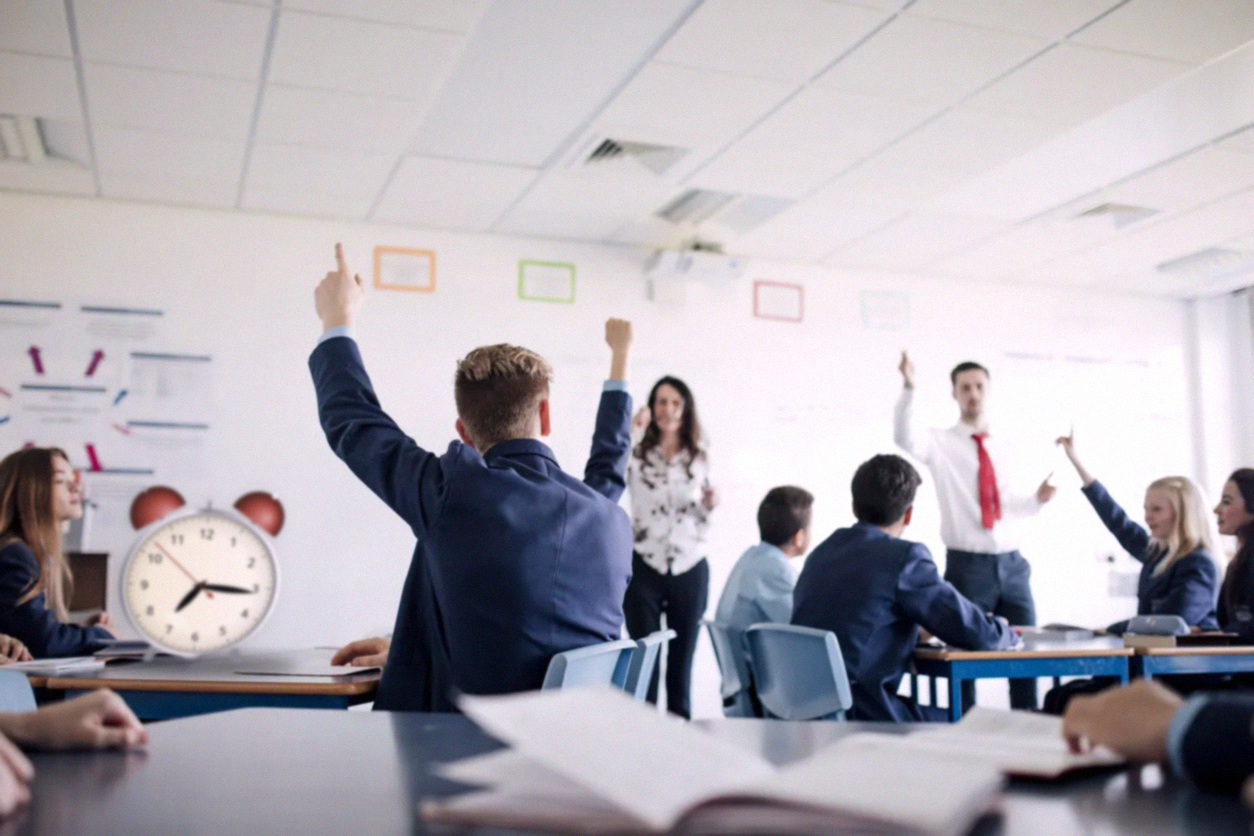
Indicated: 7,15,52
